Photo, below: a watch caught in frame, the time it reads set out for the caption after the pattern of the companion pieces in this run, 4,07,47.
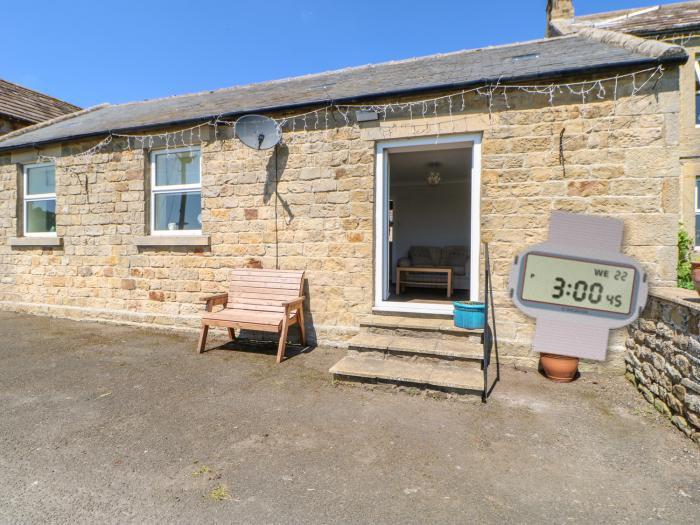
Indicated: 3,00,45
